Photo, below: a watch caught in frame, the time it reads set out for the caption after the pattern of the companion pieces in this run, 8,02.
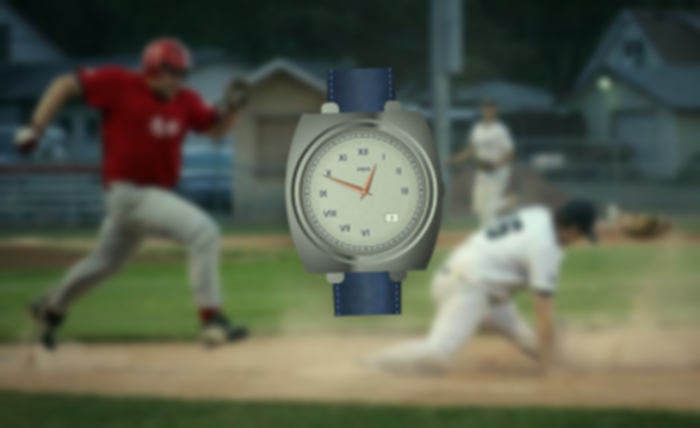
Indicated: 12,49
